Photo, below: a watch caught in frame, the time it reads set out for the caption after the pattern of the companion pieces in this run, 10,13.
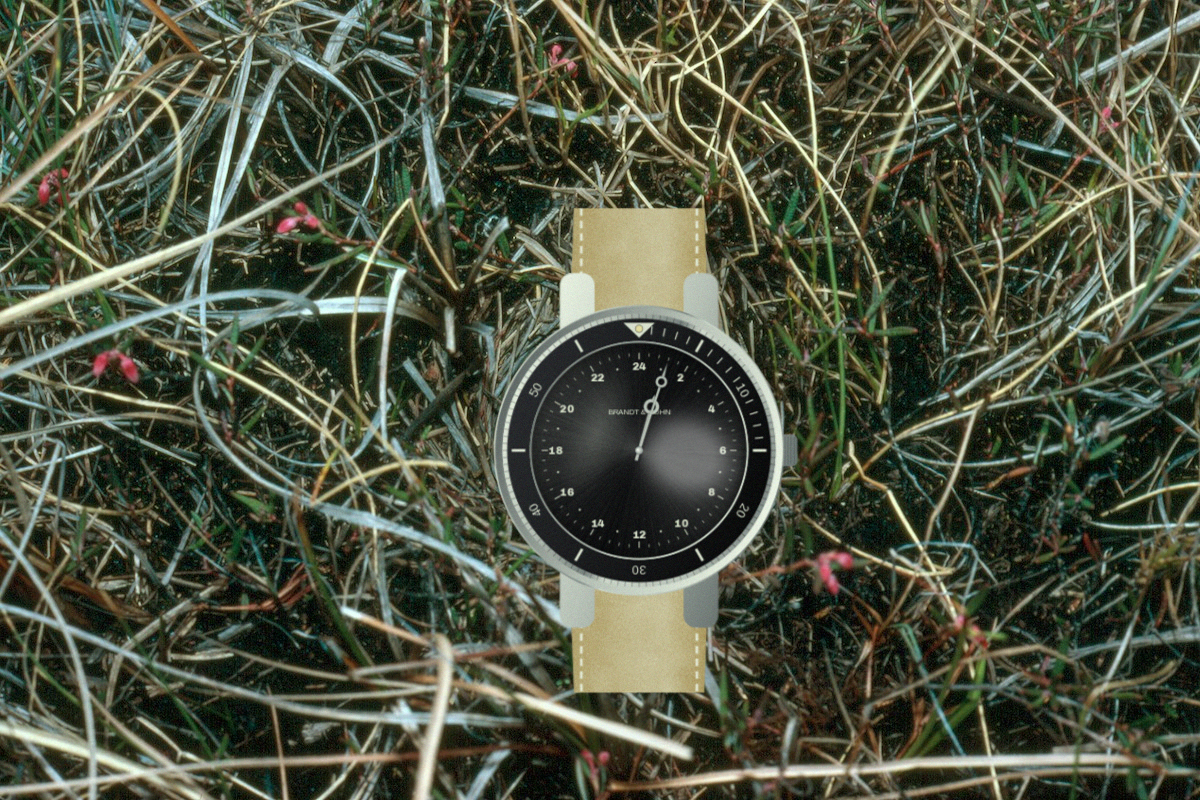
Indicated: 1,03
